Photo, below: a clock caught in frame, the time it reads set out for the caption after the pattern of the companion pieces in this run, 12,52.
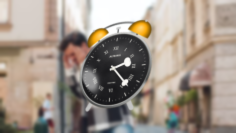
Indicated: 2,23
